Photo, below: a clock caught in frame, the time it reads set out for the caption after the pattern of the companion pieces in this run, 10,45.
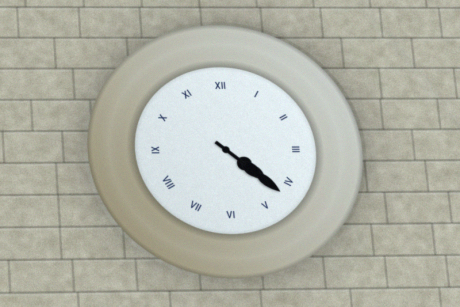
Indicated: 4,22
